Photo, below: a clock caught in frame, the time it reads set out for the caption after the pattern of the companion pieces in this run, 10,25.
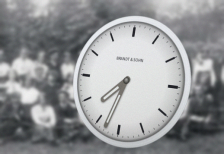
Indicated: 7,33
